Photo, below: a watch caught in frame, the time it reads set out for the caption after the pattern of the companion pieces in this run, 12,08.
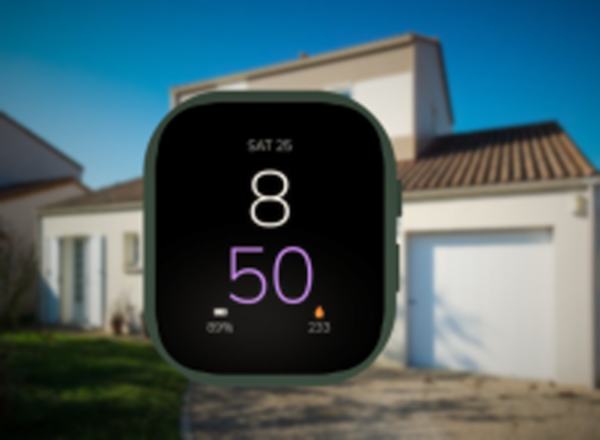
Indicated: 8,50
